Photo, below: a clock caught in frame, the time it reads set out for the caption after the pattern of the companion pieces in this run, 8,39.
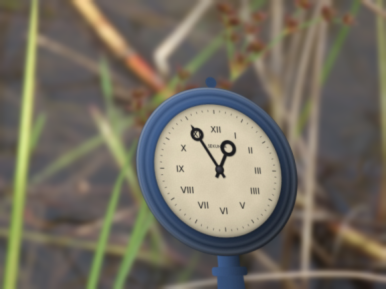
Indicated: 12,55
